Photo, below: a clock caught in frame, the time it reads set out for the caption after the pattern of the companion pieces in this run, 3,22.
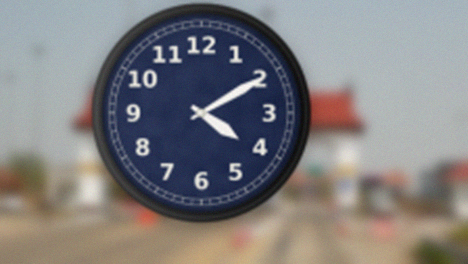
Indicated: 4,10
